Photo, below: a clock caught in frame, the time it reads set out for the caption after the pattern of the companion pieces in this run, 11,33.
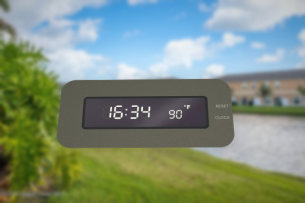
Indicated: 16,34
